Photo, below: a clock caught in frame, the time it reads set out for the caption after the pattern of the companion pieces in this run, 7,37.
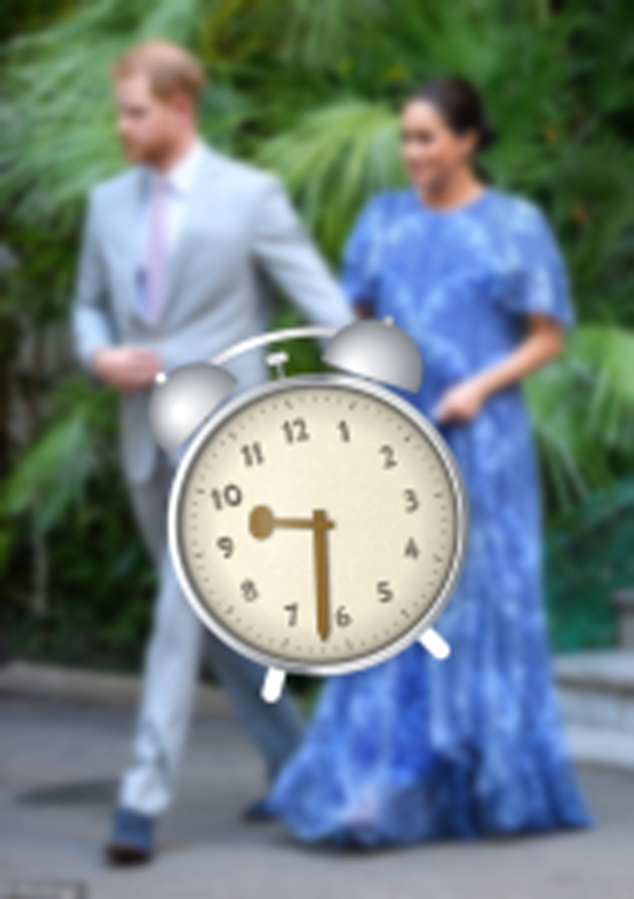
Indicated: 9,32
